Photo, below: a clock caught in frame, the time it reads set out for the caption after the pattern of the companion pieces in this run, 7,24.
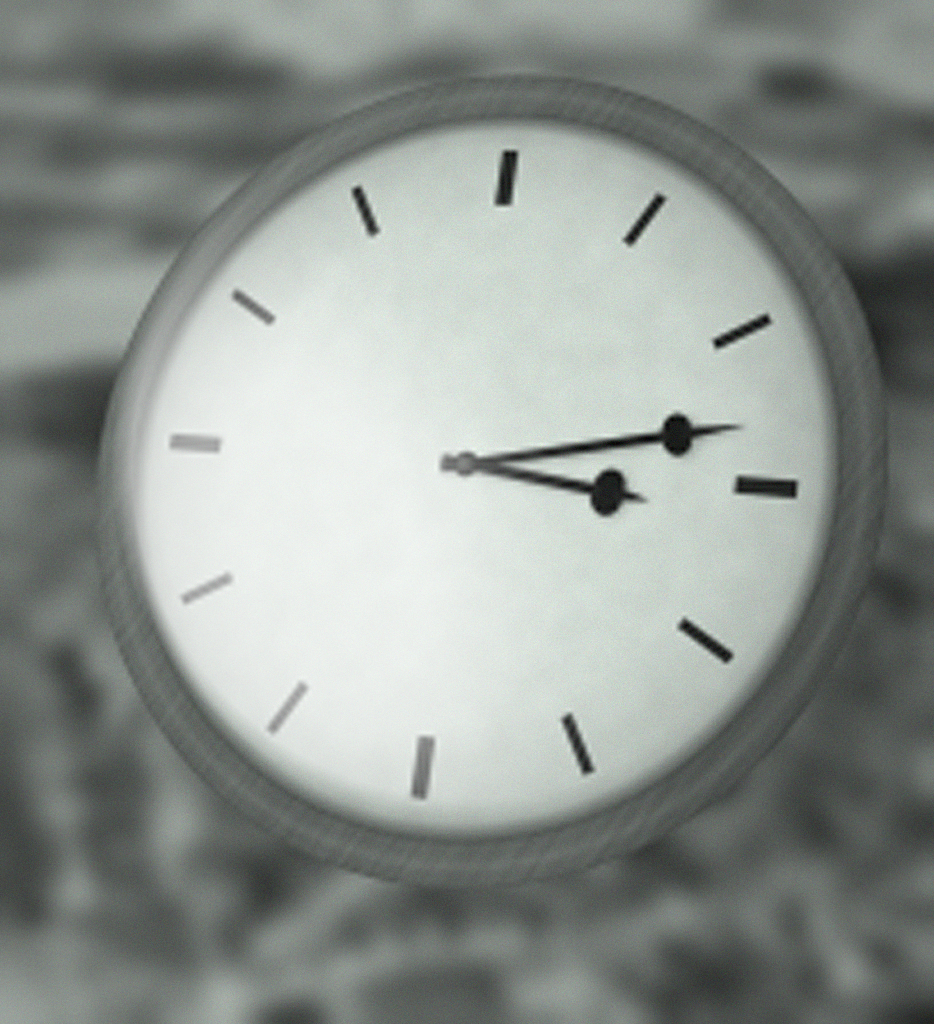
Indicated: 3,13
